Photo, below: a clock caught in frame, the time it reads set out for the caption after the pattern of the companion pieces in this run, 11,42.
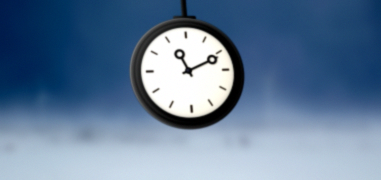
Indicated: 11,11
